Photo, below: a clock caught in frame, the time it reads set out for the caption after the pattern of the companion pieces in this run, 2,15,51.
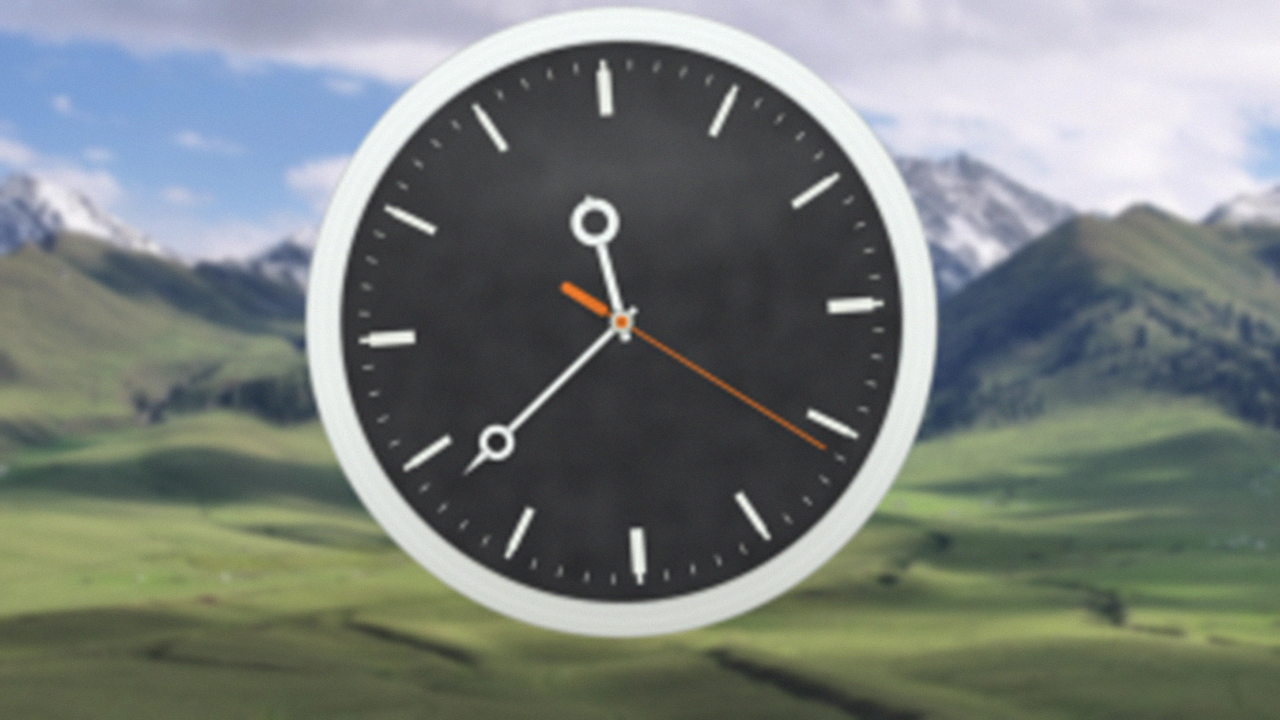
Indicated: 11,38,21
